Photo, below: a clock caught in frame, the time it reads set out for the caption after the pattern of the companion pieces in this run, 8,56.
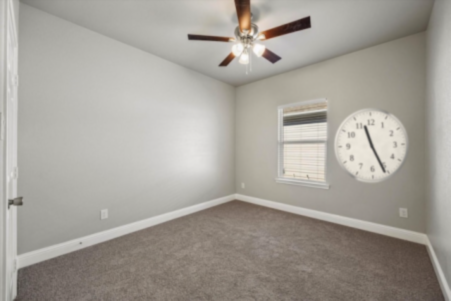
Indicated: 11,26
